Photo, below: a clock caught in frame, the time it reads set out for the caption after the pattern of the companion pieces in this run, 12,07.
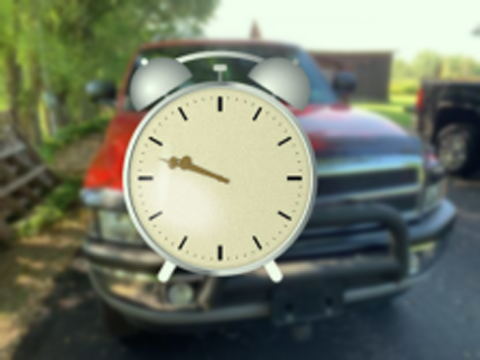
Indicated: 9,48
